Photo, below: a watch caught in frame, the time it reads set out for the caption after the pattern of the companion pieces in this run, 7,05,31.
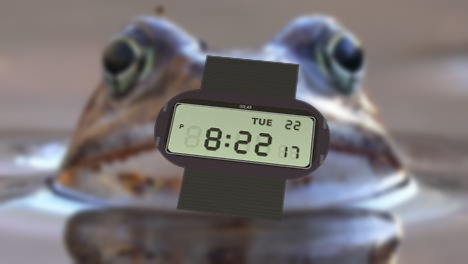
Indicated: 8,22,17
